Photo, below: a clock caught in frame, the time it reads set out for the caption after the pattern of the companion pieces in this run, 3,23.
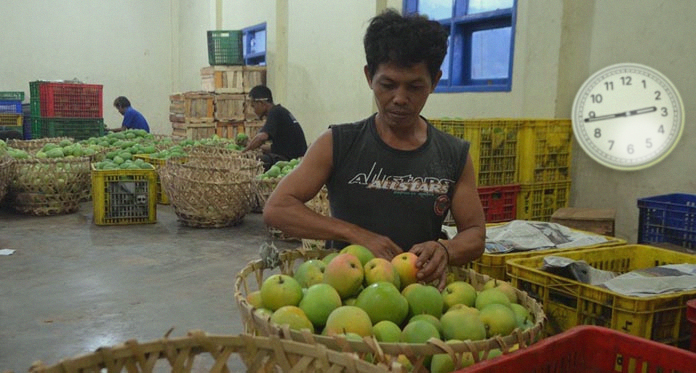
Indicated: 2,44
